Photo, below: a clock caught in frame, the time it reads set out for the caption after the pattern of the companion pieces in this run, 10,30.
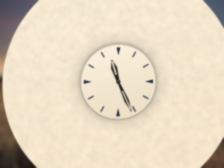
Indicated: 11,26
